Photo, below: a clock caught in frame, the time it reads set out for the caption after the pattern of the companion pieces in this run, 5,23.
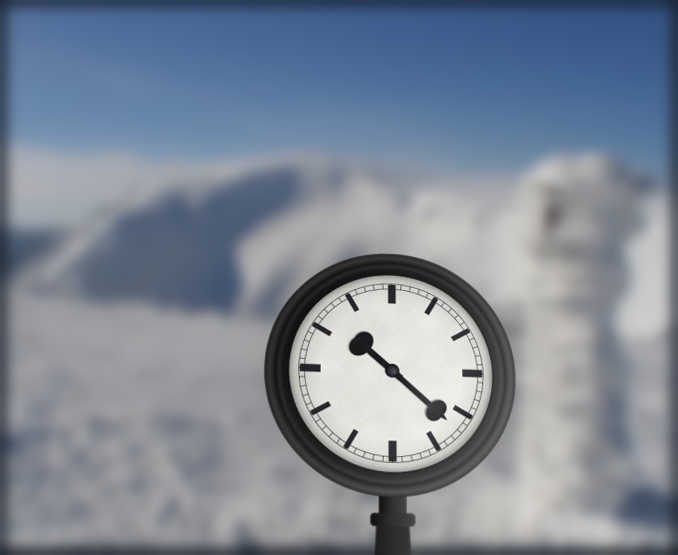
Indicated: 10,22
